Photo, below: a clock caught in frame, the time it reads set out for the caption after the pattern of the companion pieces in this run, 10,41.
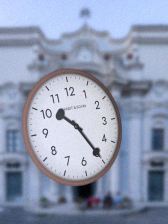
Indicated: 10,25
